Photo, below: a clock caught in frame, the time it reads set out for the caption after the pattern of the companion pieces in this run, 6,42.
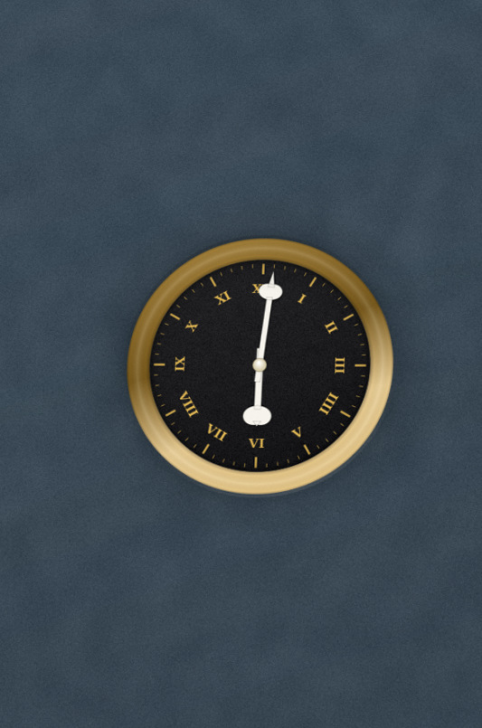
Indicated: 6,01
